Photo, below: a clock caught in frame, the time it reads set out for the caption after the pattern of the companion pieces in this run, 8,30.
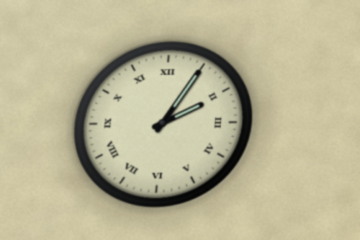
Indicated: 2,05
